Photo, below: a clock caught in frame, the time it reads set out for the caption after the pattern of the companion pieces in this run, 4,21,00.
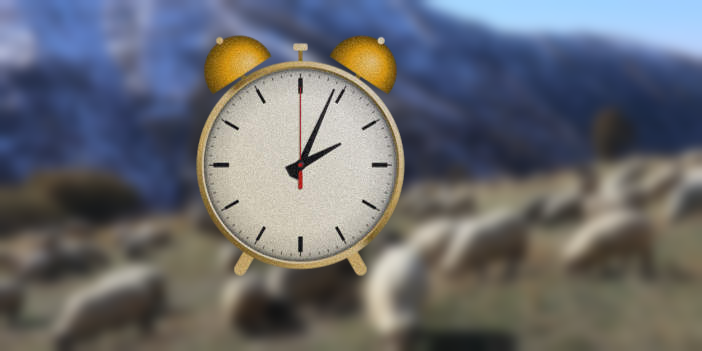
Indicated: 2,04,00
